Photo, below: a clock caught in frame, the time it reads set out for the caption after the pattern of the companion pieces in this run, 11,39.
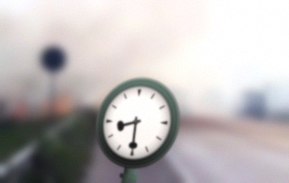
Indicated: 8,30
